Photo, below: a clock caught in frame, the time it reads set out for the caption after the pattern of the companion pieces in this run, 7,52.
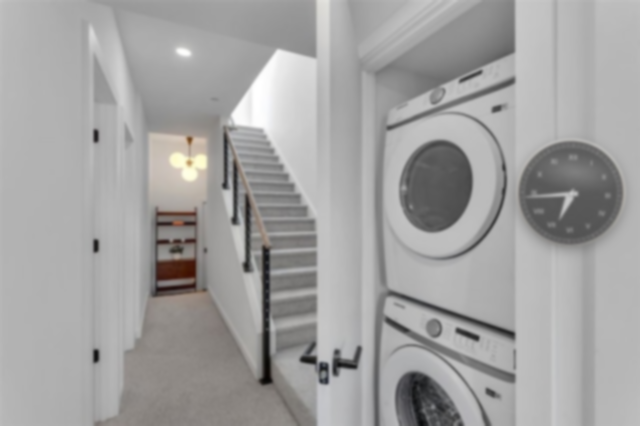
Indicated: 6,44
